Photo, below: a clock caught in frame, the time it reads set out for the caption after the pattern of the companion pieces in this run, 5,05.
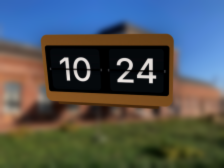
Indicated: 10,24
